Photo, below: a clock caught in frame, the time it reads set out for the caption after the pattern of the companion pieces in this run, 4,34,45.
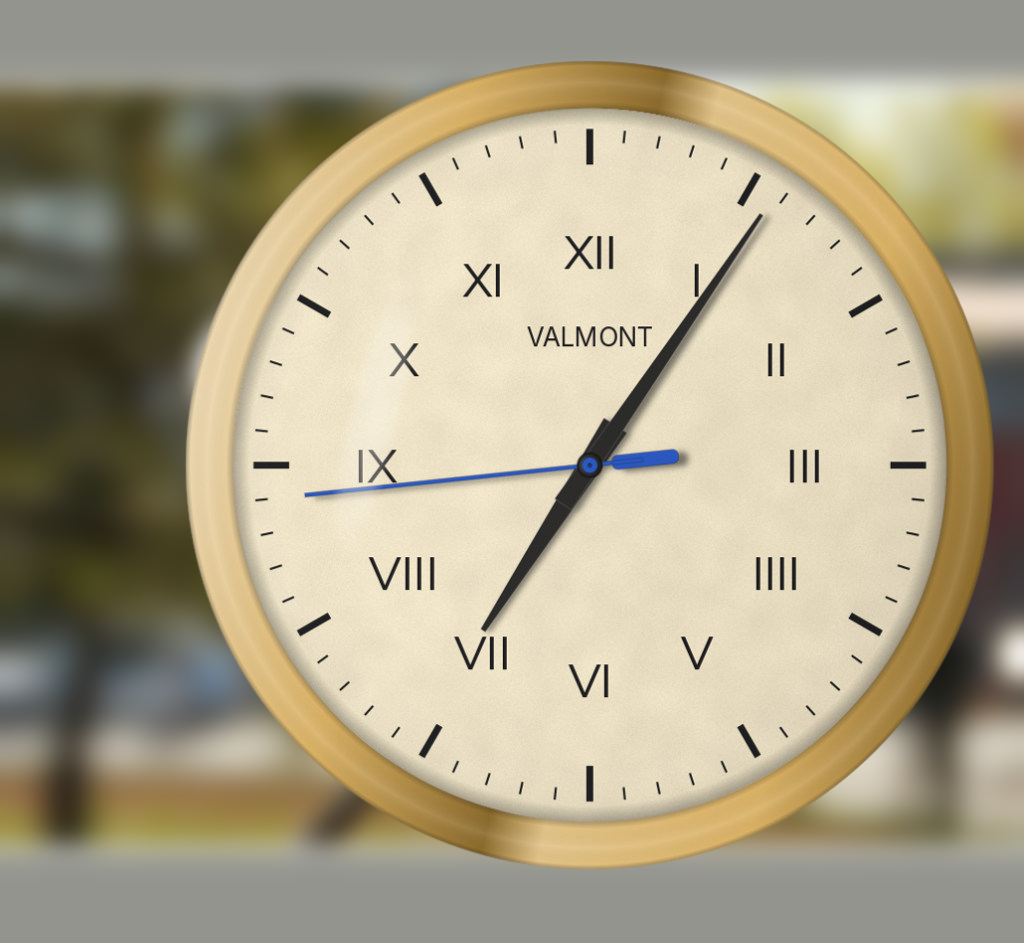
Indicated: 7,05,44
